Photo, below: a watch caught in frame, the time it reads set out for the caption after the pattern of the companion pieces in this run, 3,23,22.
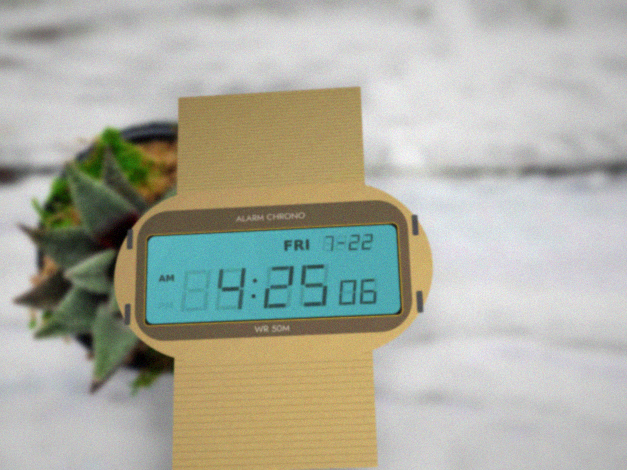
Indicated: 4,25,06
